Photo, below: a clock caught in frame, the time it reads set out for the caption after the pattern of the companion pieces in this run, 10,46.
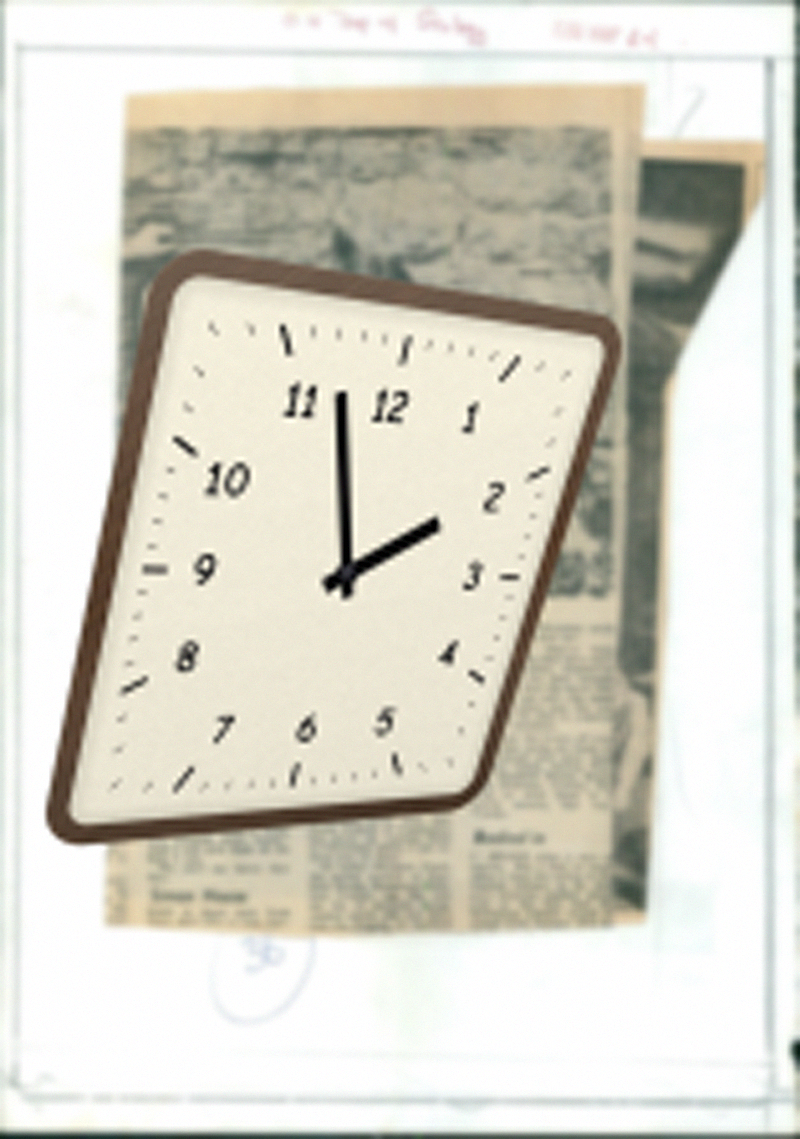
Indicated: 1,57
